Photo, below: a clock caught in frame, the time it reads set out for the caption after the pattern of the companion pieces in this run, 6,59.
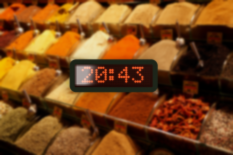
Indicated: 20,43
